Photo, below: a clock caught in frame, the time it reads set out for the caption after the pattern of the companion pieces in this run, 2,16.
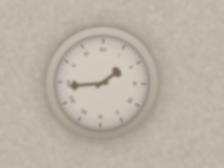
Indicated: 1,44
